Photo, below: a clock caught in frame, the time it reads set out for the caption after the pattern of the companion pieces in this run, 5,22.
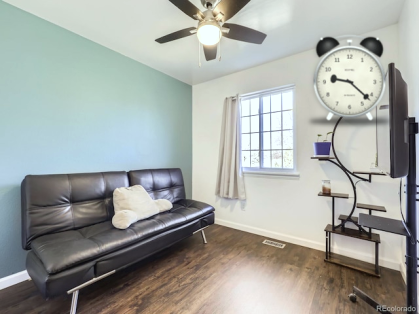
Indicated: 9,22
